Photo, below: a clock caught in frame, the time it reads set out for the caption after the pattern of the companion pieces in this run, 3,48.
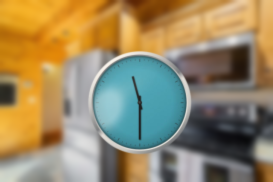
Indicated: 11,30
